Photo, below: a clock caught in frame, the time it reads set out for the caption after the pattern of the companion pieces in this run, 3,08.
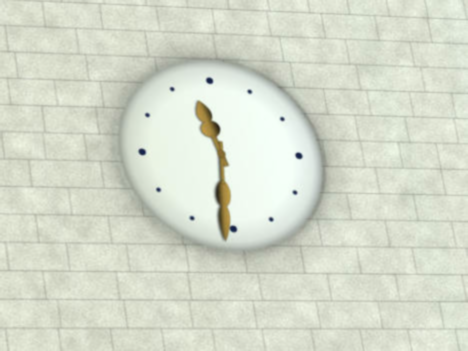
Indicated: 11,31
